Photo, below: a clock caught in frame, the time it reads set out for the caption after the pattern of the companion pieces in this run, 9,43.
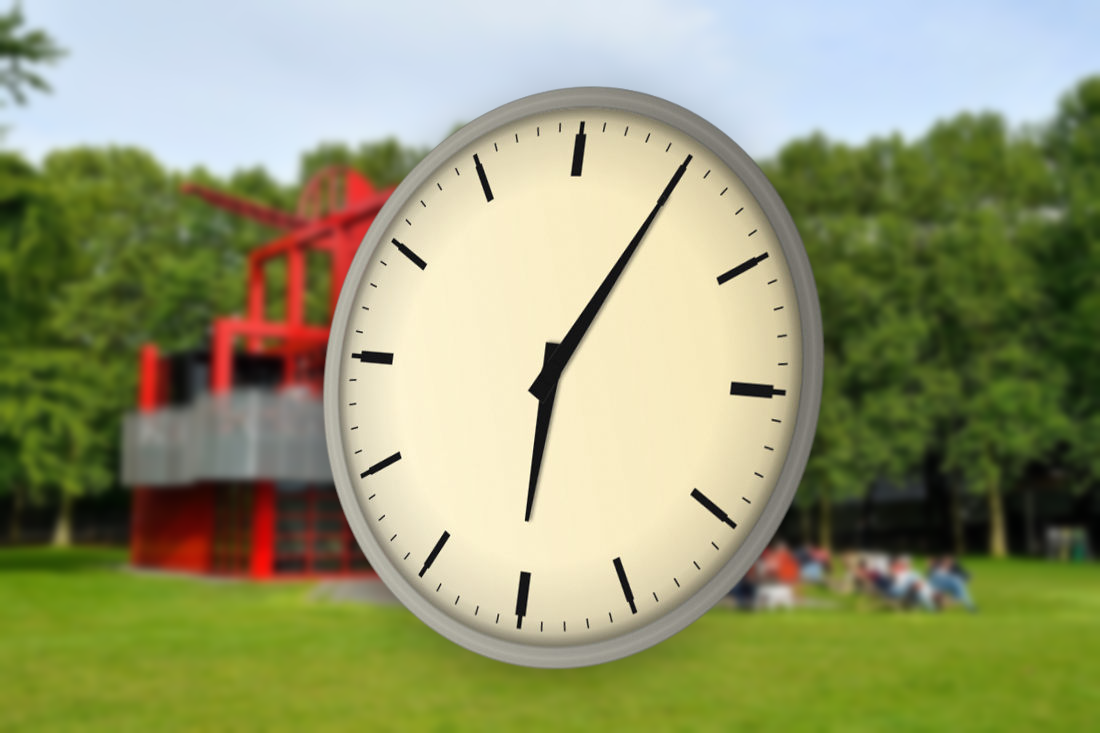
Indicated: 6,05
